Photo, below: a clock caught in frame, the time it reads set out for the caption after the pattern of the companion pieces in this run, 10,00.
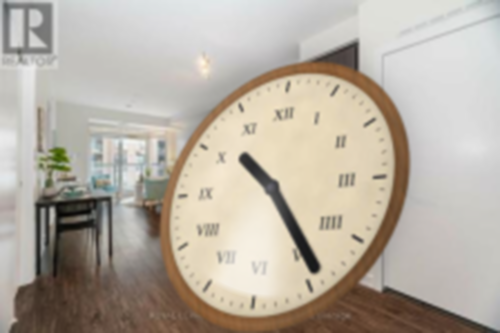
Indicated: 10,24
